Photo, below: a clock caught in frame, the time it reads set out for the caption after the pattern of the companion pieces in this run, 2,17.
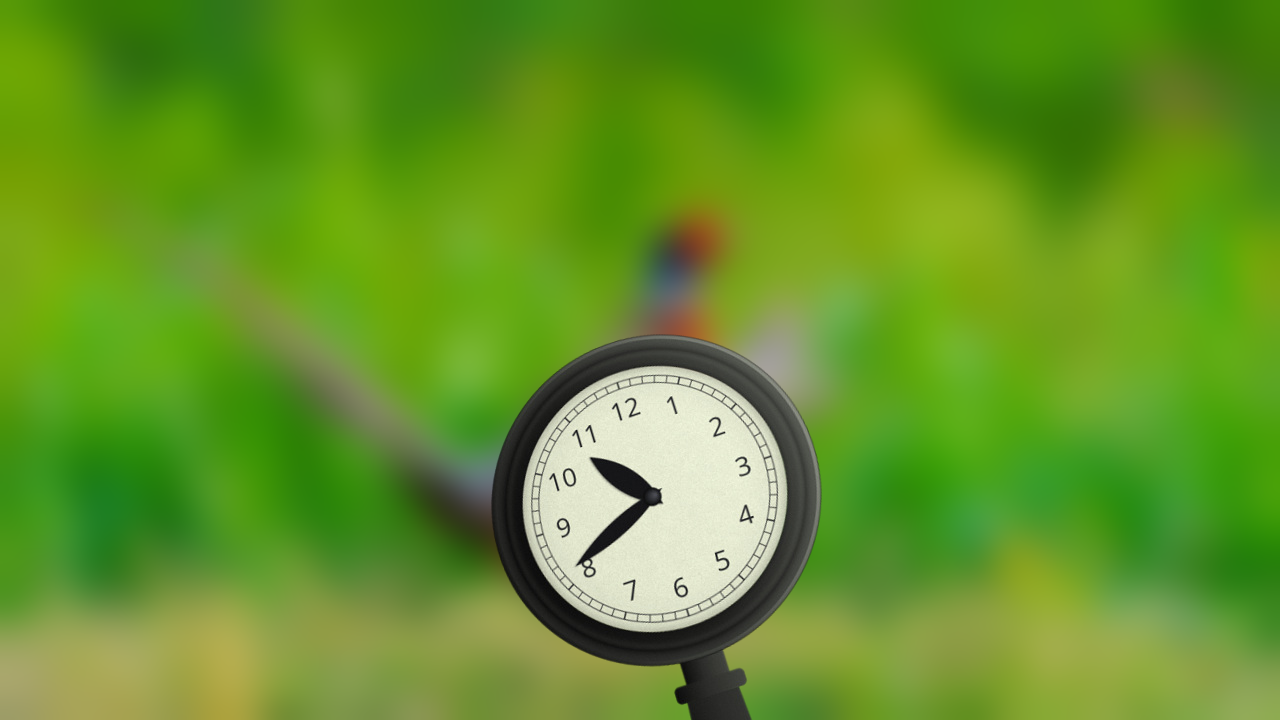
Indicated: 10,41
